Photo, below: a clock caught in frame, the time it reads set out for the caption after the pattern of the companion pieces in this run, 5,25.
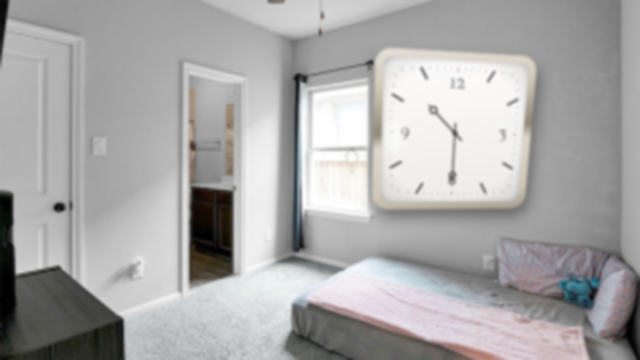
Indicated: 10,30
